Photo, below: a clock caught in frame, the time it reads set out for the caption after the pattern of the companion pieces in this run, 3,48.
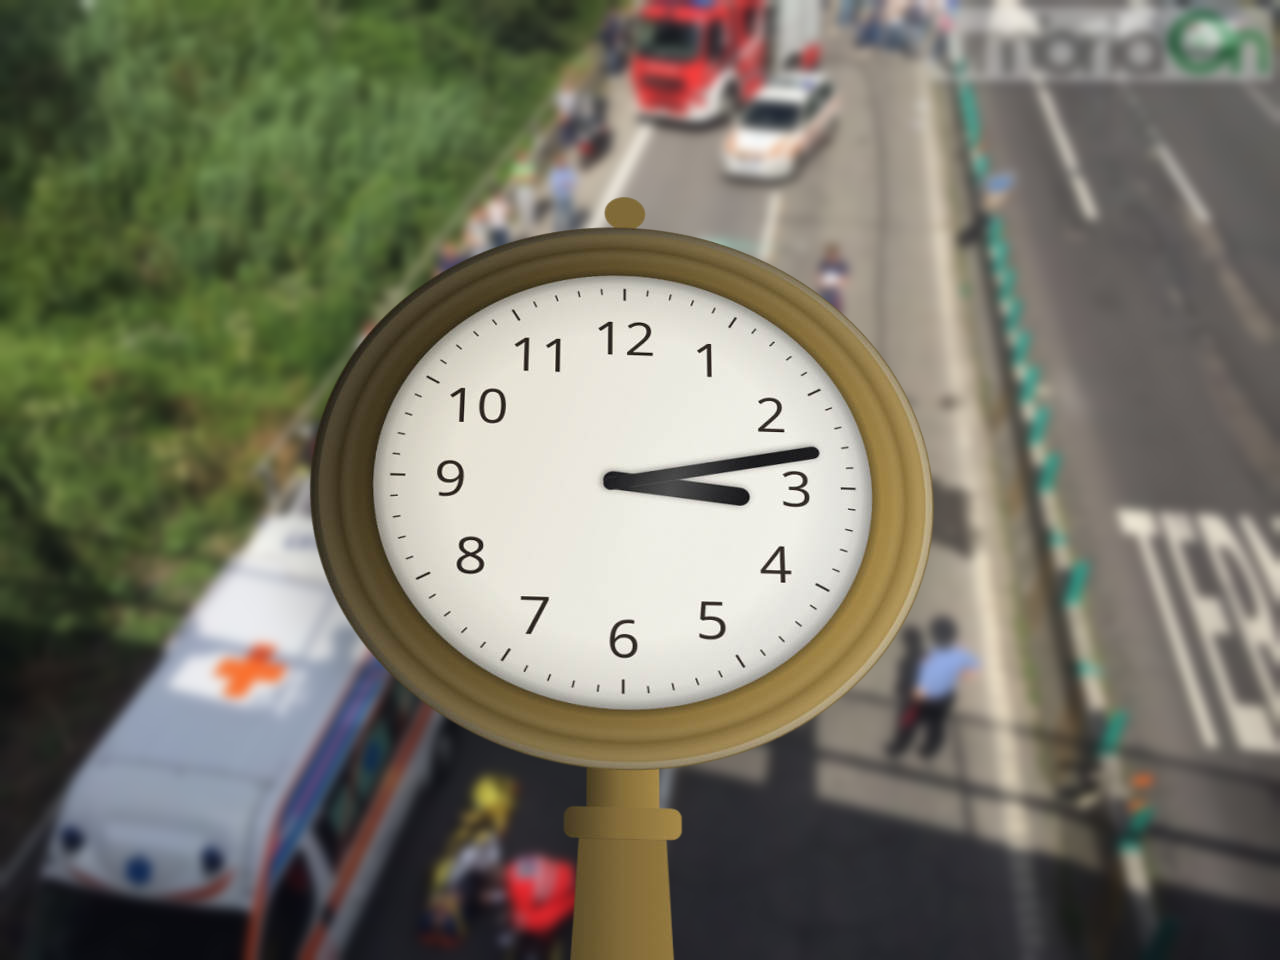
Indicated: 3,13
